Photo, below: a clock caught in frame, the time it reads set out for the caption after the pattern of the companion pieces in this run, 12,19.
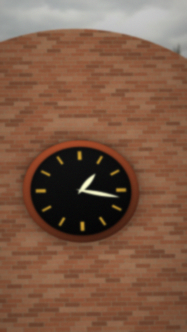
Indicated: 1,17
